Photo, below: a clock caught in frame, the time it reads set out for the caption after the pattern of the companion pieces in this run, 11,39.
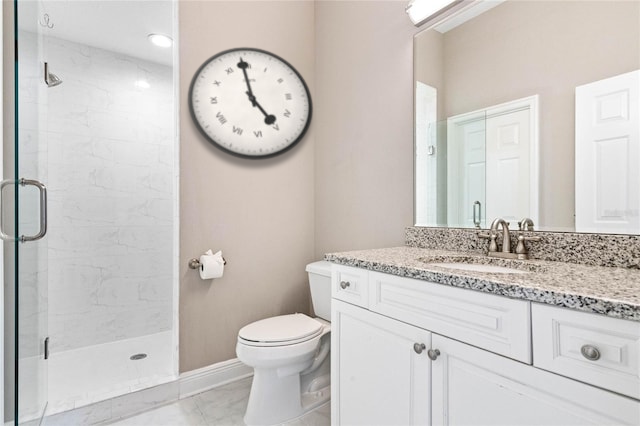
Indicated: 4,59
